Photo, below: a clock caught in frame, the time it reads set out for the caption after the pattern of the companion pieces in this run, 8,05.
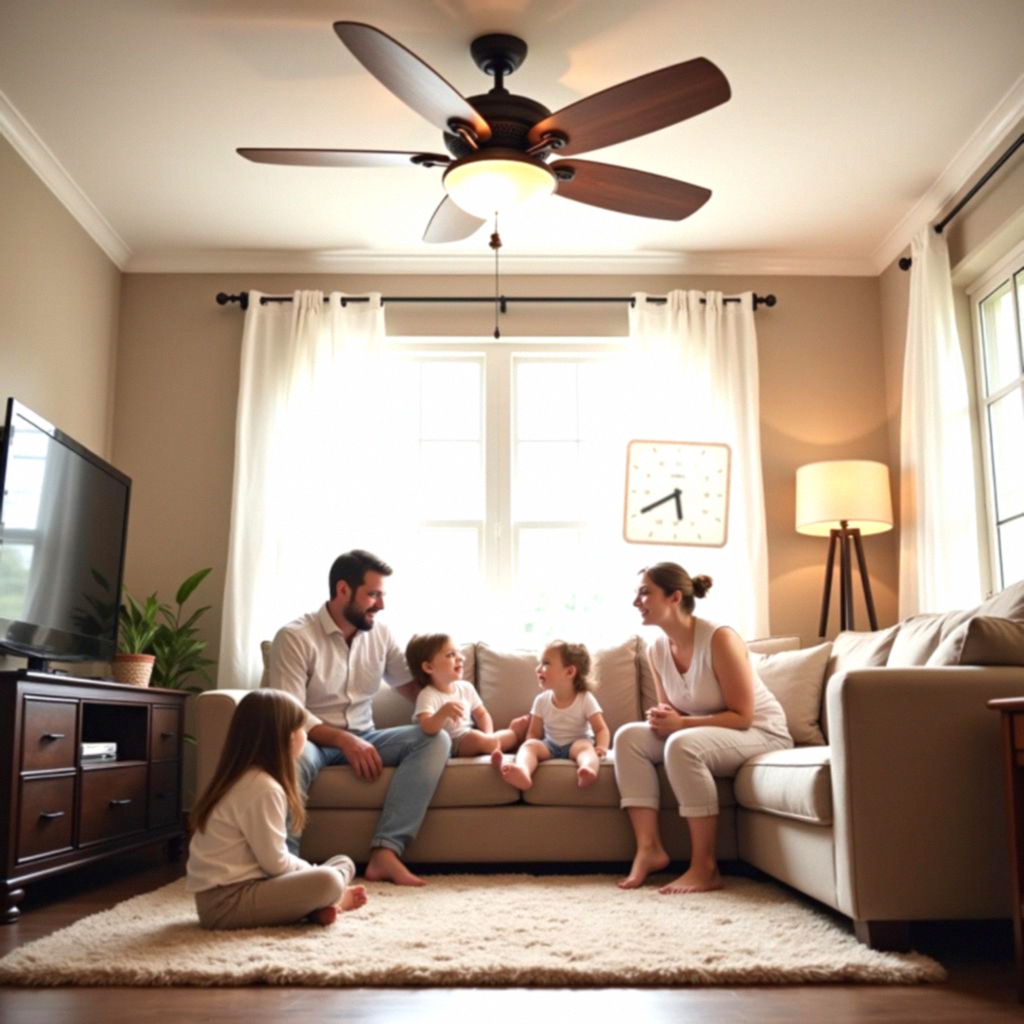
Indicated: 5,40
